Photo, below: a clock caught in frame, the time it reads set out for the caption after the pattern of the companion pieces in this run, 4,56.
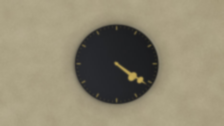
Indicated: 4,21
